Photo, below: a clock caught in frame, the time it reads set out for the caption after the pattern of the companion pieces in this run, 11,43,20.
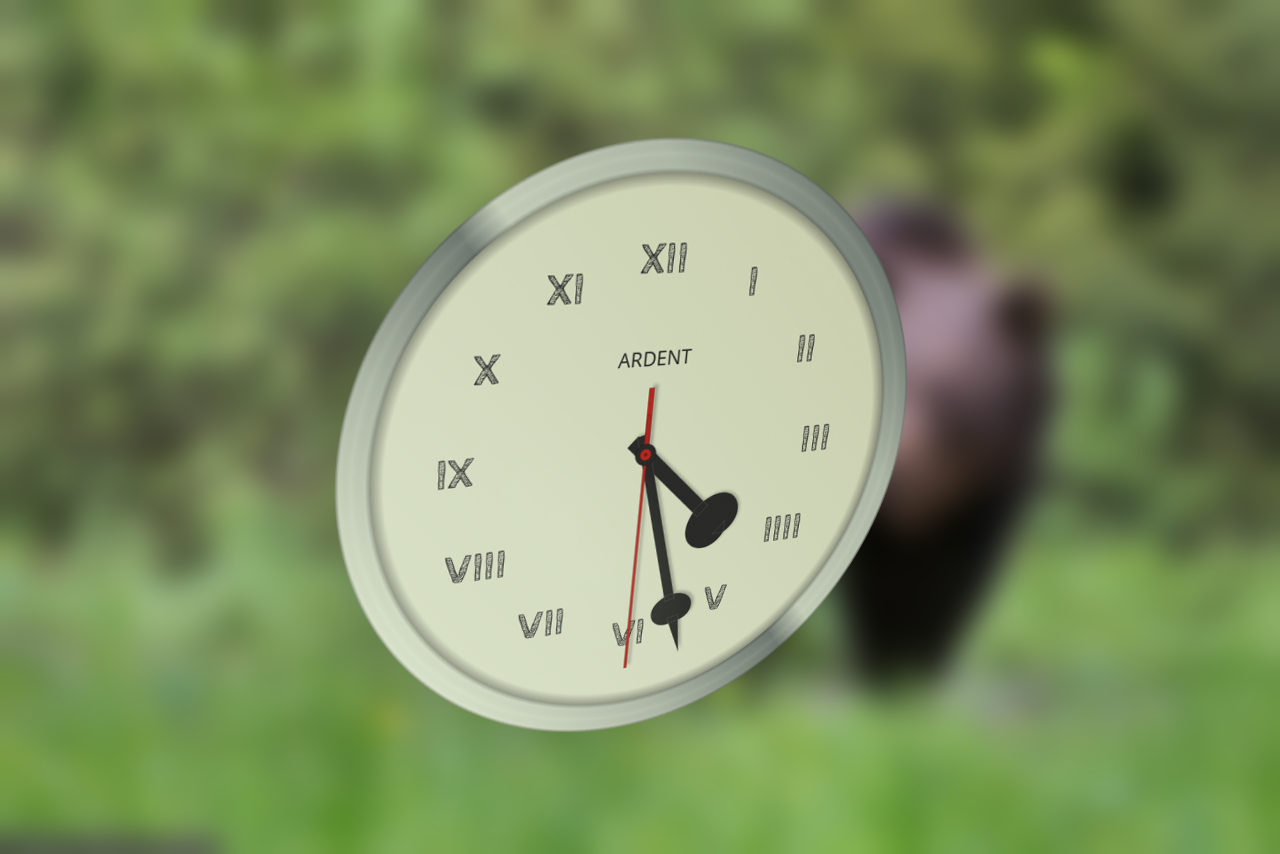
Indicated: 4,27,30
